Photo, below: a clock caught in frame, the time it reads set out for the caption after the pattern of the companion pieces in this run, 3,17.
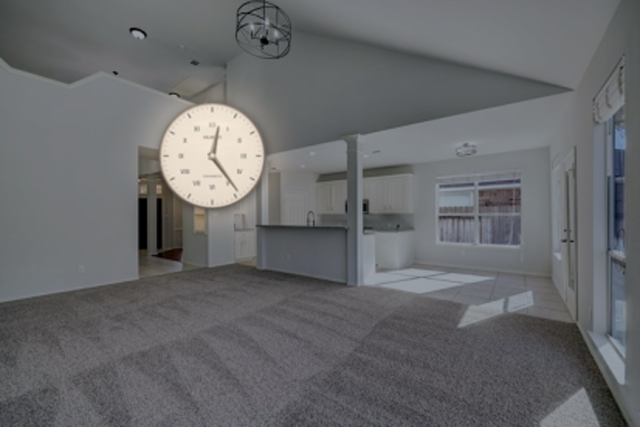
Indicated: 12,24
